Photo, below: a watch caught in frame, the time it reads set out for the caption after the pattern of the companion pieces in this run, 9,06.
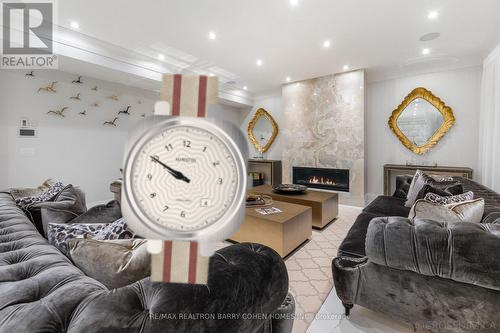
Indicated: 9,50
